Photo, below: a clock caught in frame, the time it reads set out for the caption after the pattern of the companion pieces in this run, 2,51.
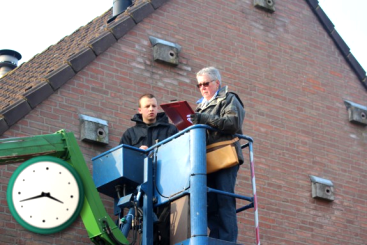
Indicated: 3,42
